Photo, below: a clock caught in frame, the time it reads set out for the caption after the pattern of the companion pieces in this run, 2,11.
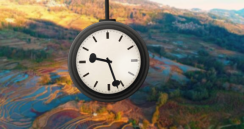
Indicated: 9,27
